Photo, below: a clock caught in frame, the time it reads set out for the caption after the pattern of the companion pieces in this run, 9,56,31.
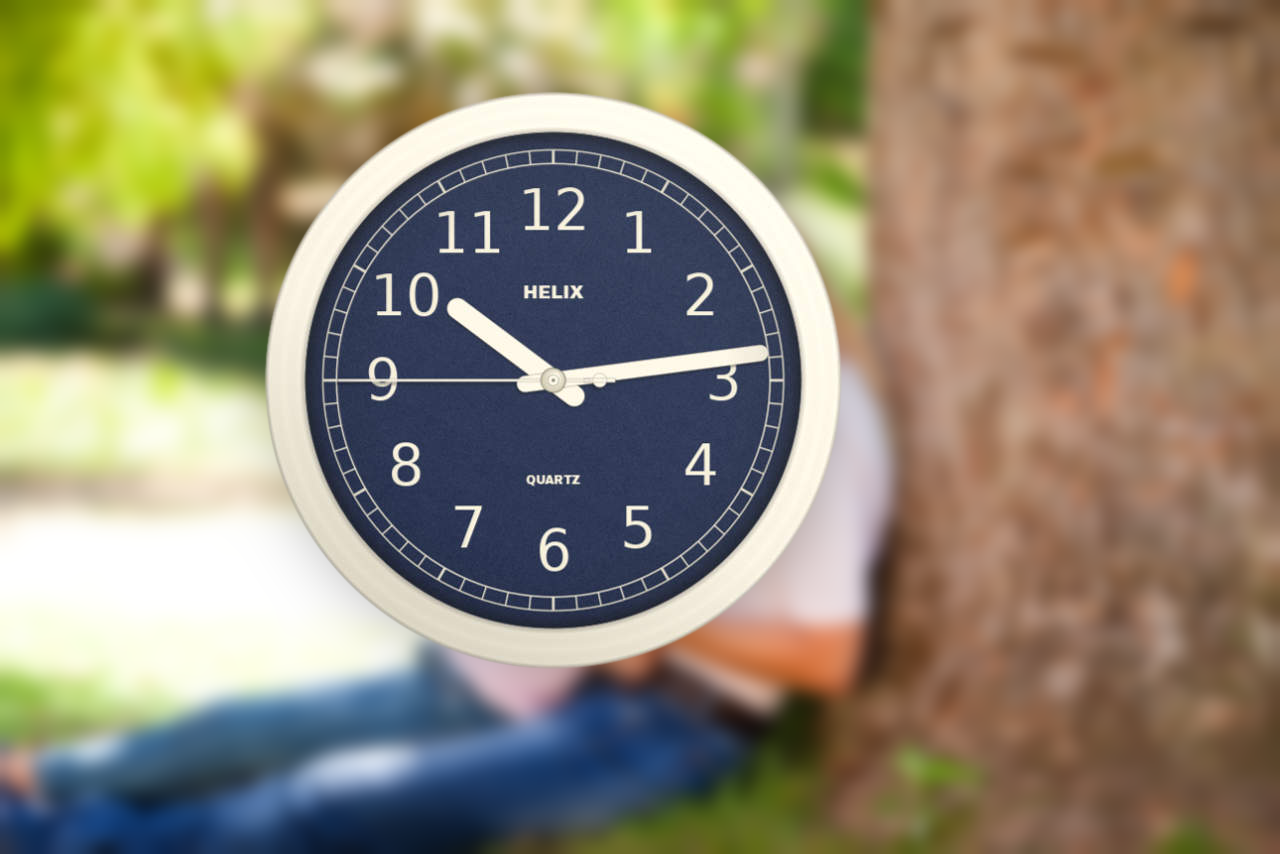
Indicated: 10,13,45
